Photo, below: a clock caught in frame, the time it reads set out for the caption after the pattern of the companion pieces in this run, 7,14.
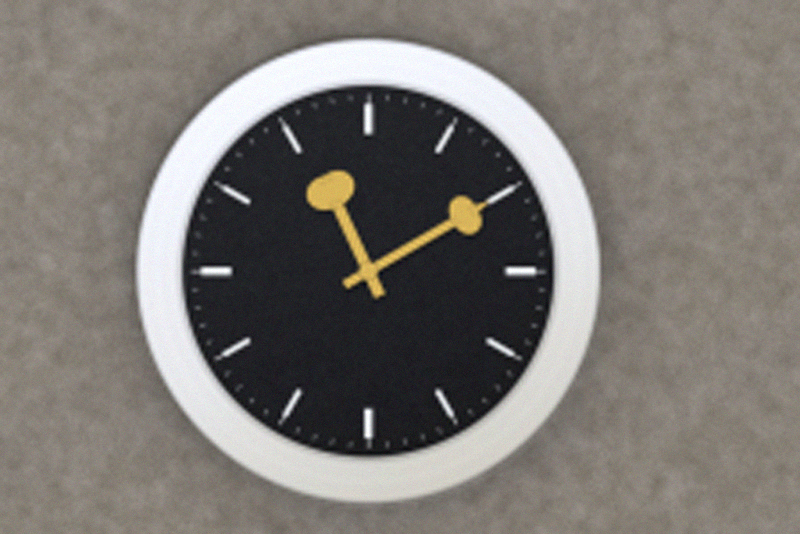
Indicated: 11,10
